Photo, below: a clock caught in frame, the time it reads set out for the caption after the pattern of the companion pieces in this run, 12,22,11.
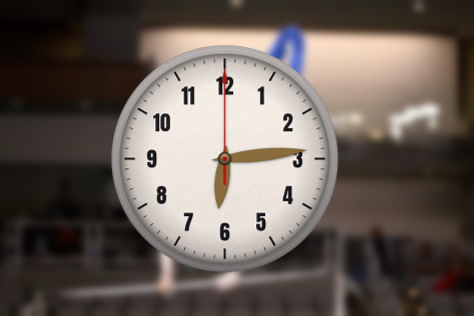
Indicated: 6,14,00
